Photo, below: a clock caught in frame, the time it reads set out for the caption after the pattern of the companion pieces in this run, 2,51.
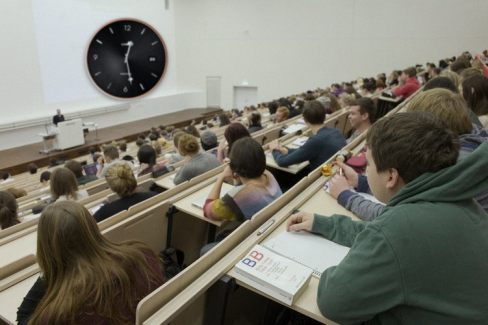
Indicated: 12,28
